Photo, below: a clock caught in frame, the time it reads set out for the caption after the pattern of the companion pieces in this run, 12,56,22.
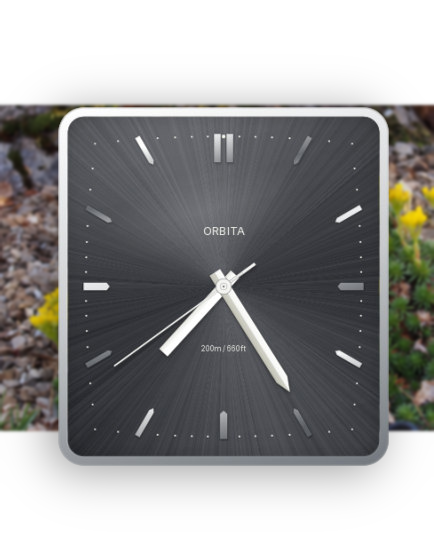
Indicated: 7,24,39
